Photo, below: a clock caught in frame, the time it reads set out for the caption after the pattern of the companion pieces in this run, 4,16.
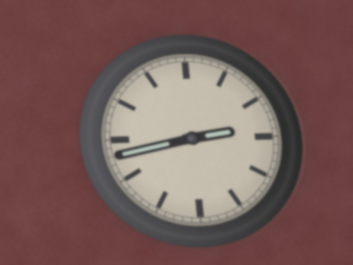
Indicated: 2,43
